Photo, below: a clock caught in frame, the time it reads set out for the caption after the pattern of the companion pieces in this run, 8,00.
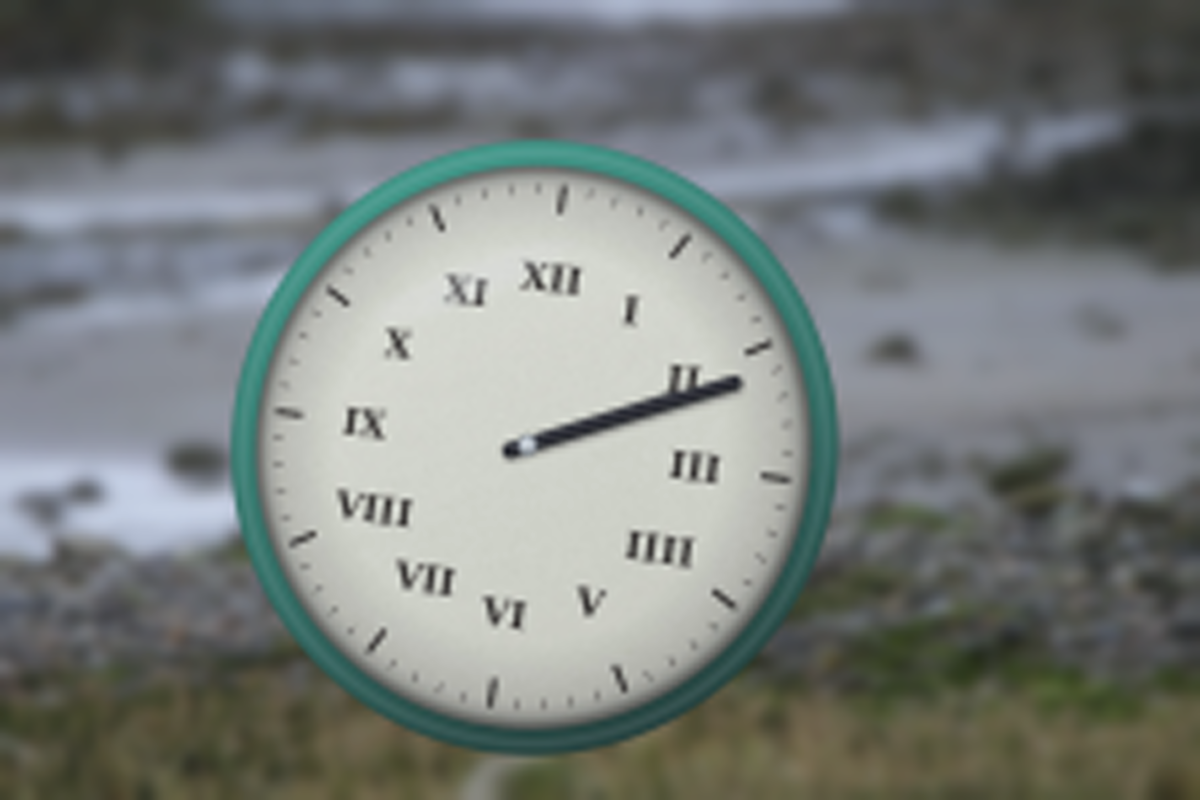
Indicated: 2,11
